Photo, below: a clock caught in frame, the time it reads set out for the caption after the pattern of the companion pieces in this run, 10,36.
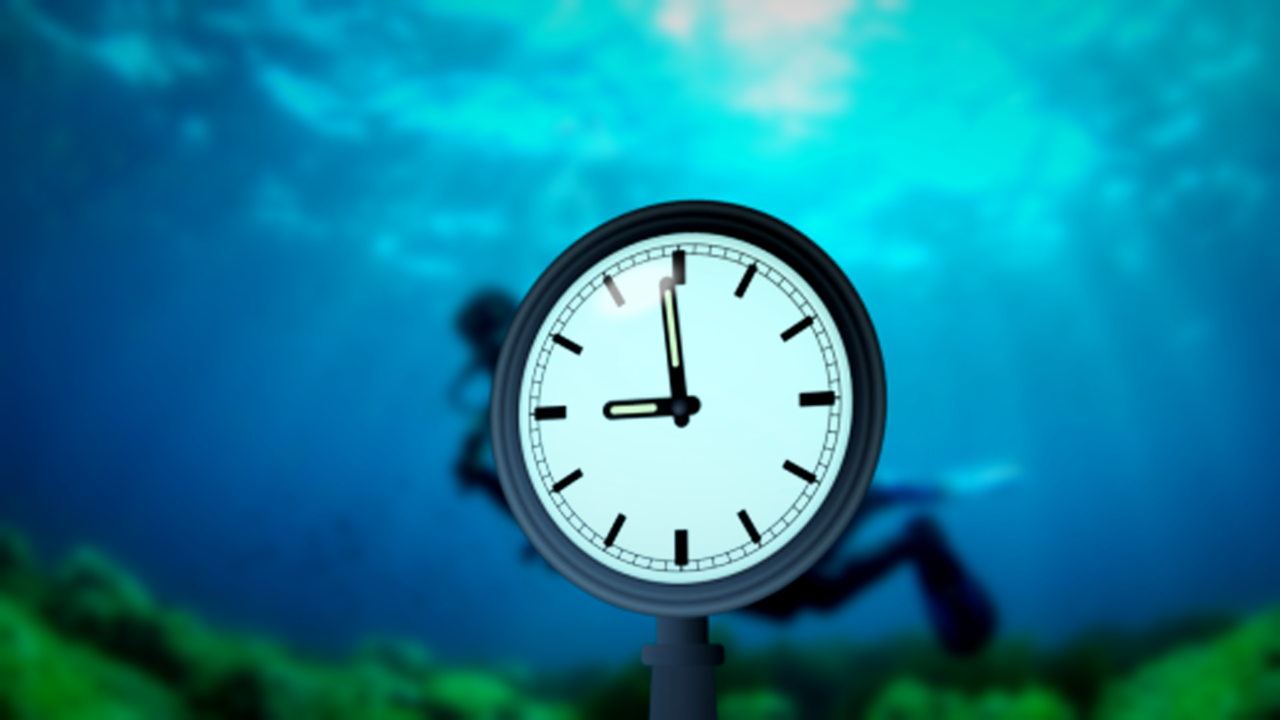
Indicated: 8,59
